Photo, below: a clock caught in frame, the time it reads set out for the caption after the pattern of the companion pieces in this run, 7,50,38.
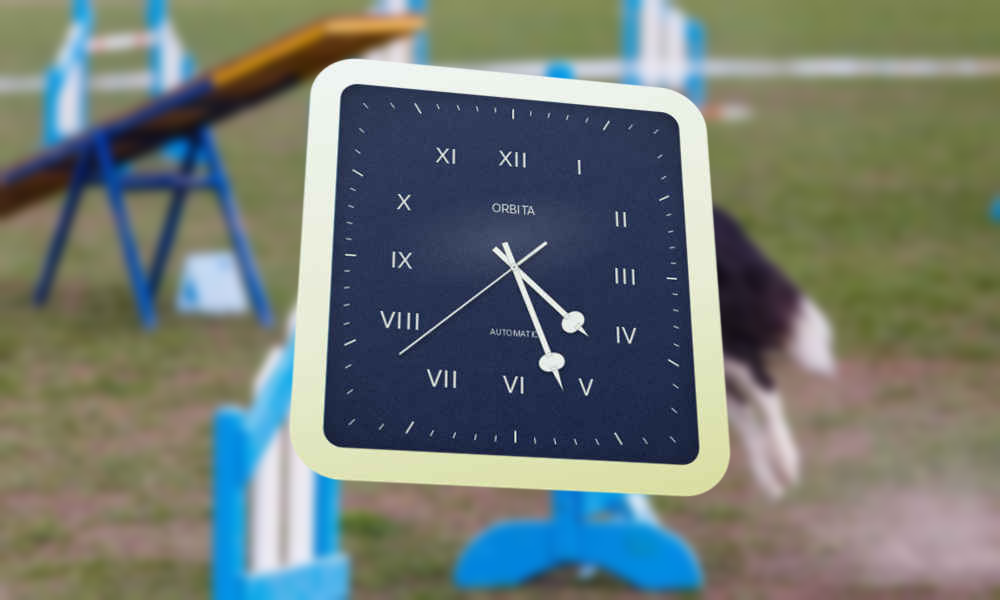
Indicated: 4,26,38
